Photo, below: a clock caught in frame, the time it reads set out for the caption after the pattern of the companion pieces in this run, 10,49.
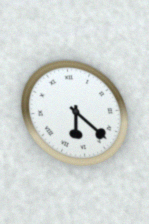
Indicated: 6,23
